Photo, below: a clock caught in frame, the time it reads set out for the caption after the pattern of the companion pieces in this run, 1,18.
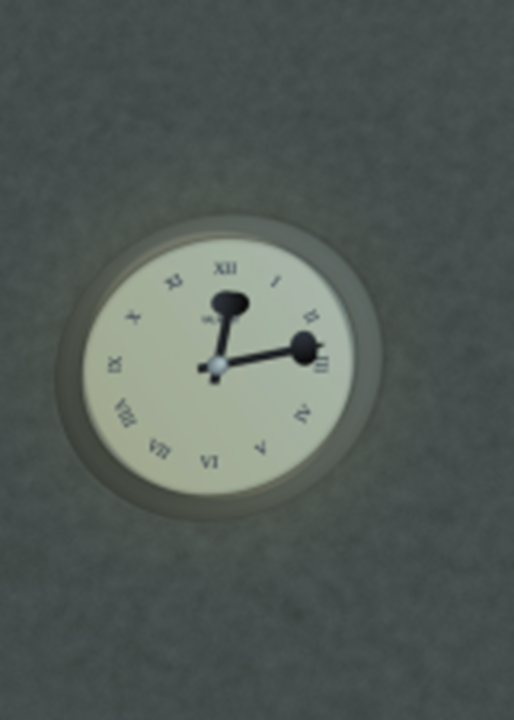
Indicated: 12,13
